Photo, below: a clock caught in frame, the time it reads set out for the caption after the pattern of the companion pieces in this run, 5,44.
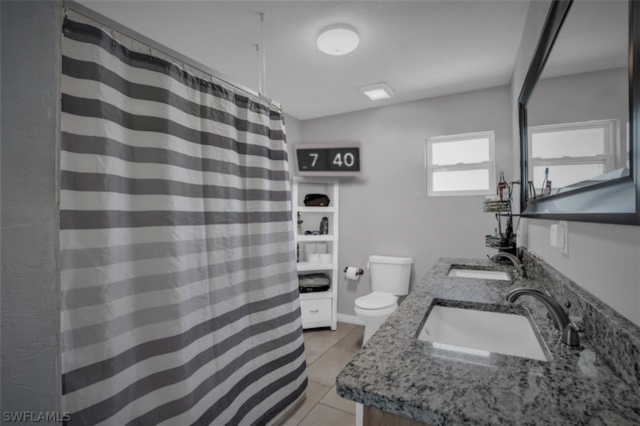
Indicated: 7,40
